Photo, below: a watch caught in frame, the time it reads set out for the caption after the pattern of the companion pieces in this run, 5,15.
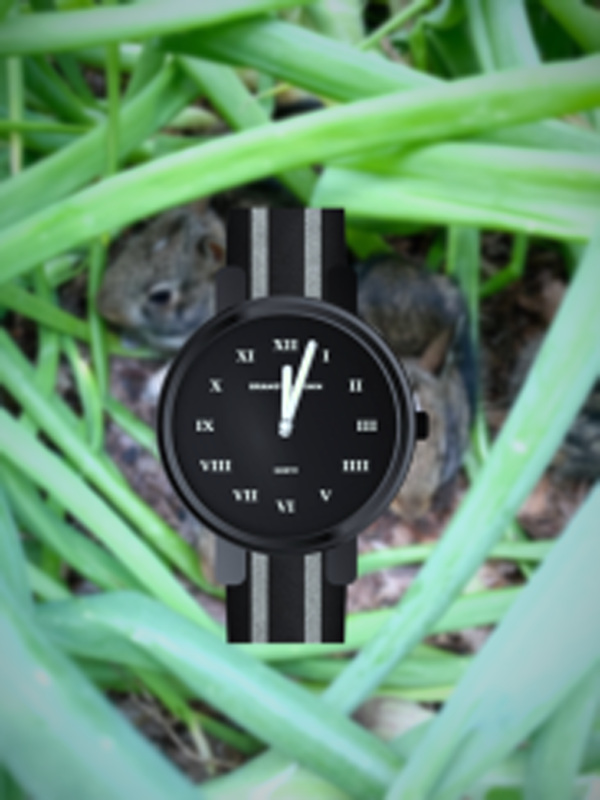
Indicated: 12,03
